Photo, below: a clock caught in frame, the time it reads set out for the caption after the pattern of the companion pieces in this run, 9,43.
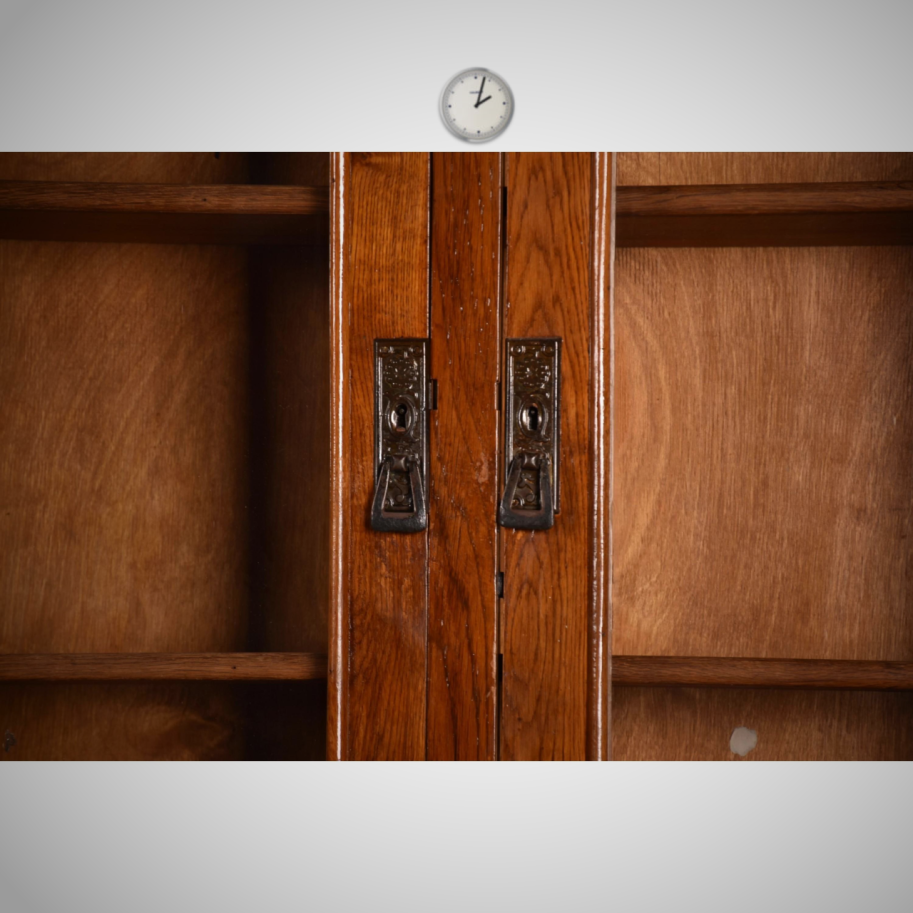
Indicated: 2,03
